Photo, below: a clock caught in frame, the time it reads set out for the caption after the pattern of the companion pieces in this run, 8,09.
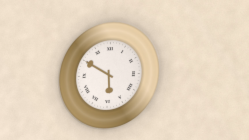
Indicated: 5,50
